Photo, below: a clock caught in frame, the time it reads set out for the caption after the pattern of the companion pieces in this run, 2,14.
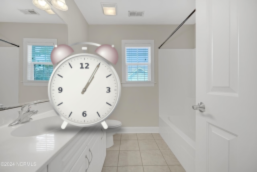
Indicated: 1,05
